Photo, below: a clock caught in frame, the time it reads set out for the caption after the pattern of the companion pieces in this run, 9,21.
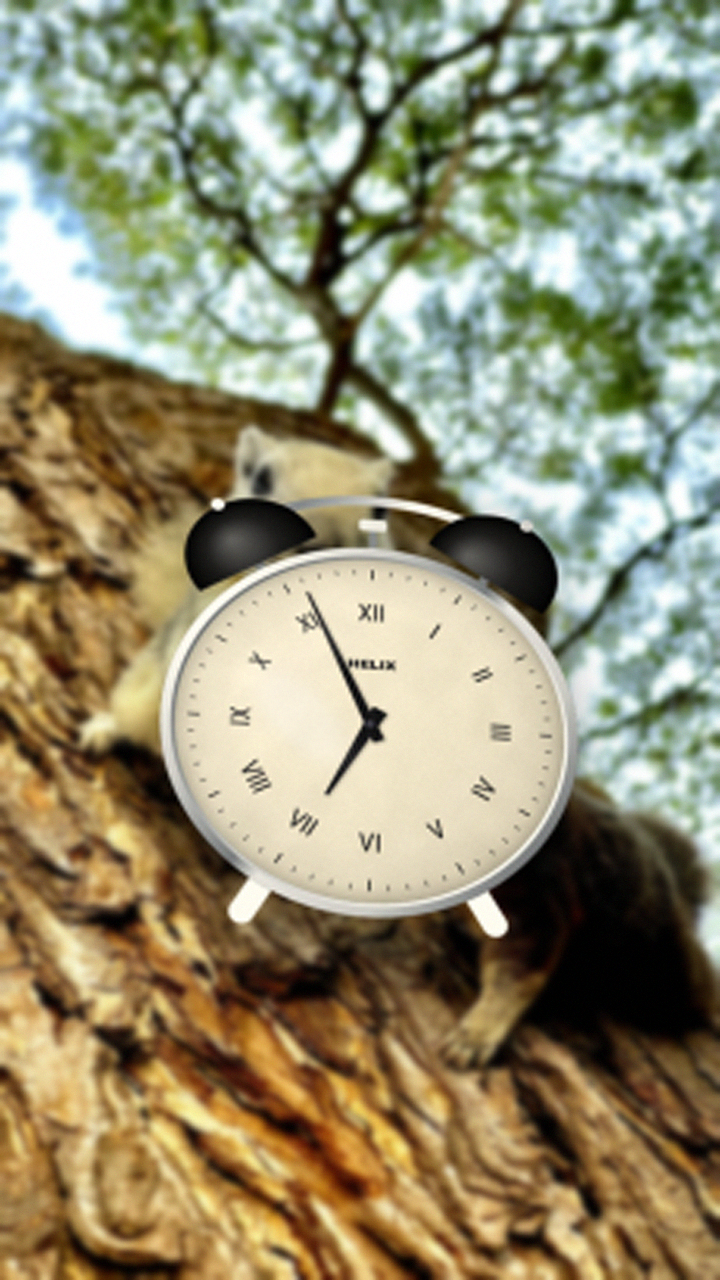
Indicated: 6,56
